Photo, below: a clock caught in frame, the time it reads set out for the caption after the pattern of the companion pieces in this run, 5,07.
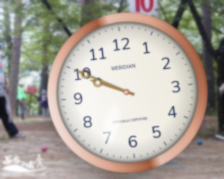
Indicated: 9,50
